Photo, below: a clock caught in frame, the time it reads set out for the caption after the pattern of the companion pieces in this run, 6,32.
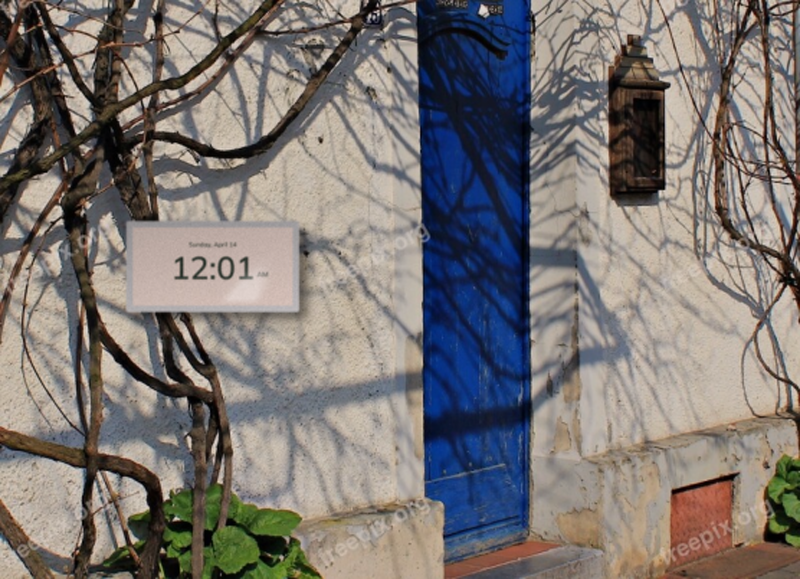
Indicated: 12,01
